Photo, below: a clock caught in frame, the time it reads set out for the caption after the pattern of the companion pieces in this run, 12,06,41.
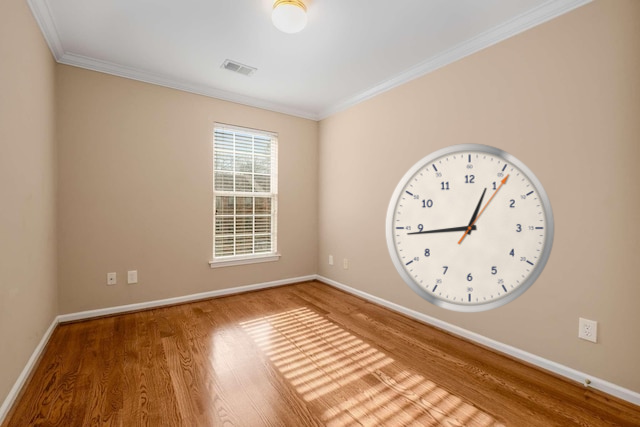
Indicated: 12,44,06
